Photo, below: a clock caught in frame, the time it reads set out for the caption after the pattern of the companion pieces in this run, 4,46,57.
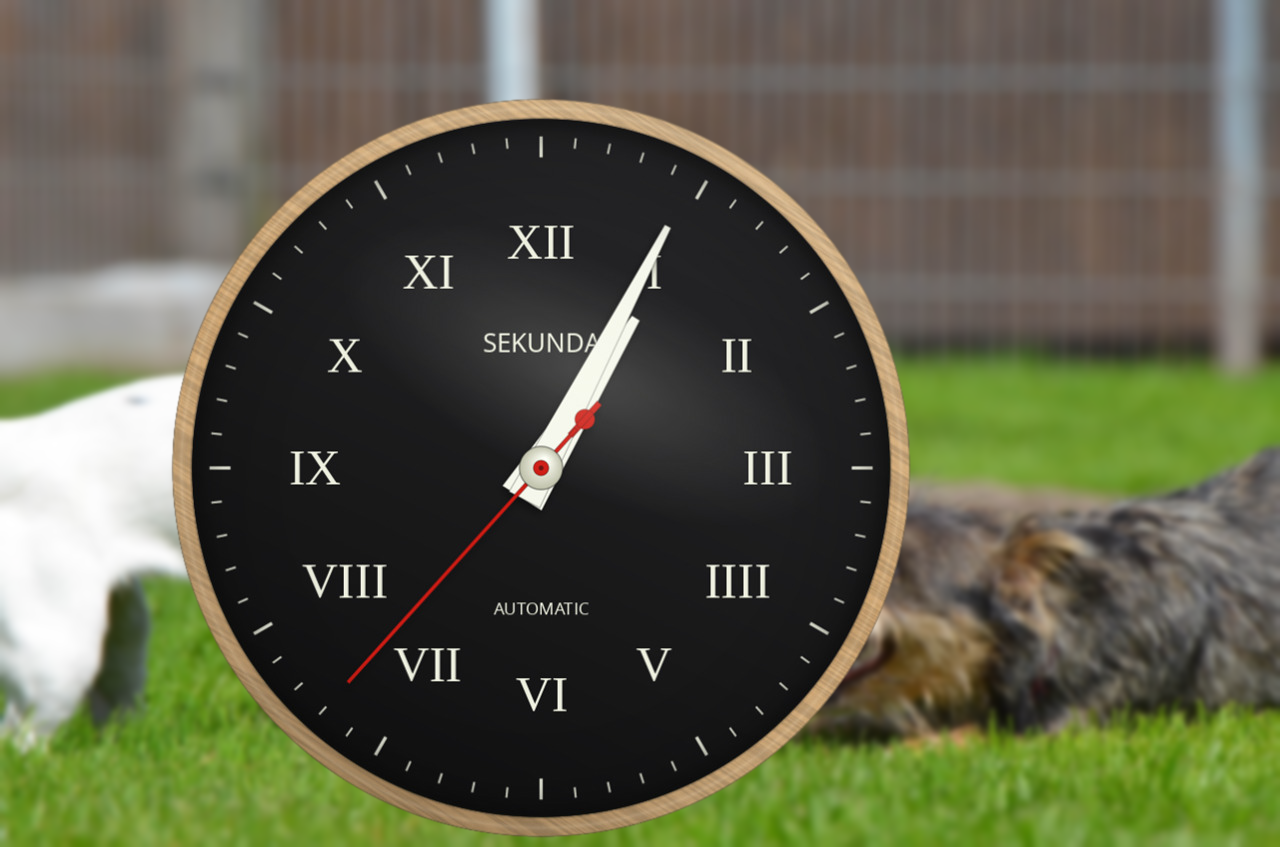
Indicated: 1,04,37
